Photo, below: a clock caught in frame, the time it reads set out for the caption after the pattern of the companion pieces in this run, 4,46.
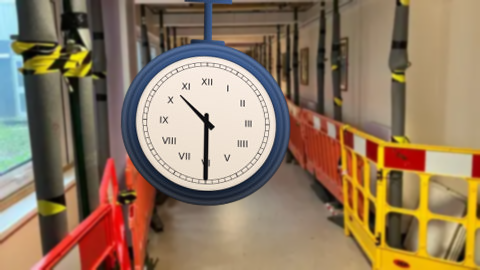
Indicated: 10,30
